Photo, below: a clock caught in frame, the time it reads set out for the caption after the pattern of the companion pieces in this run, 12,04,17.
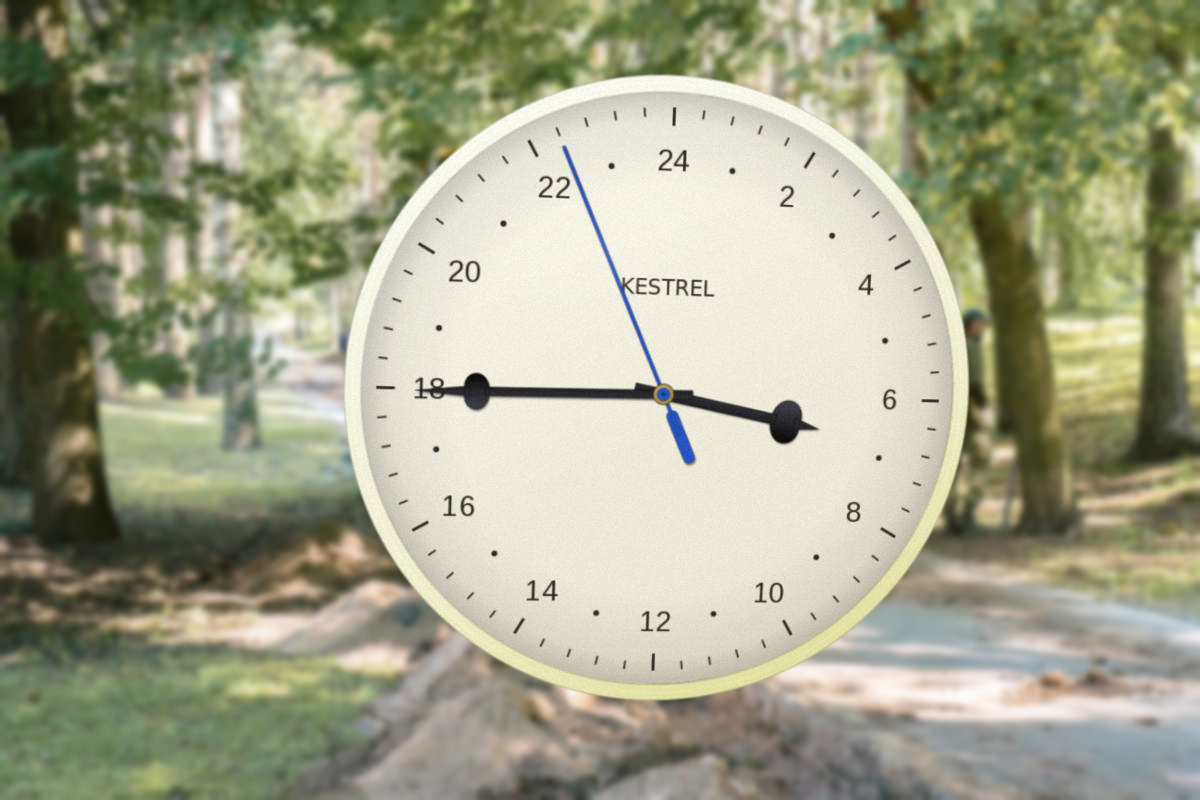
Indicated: 6,44,56
